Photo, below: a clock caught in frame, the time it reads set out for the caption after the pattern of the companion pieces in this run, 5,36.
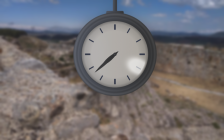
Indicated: 7,38
